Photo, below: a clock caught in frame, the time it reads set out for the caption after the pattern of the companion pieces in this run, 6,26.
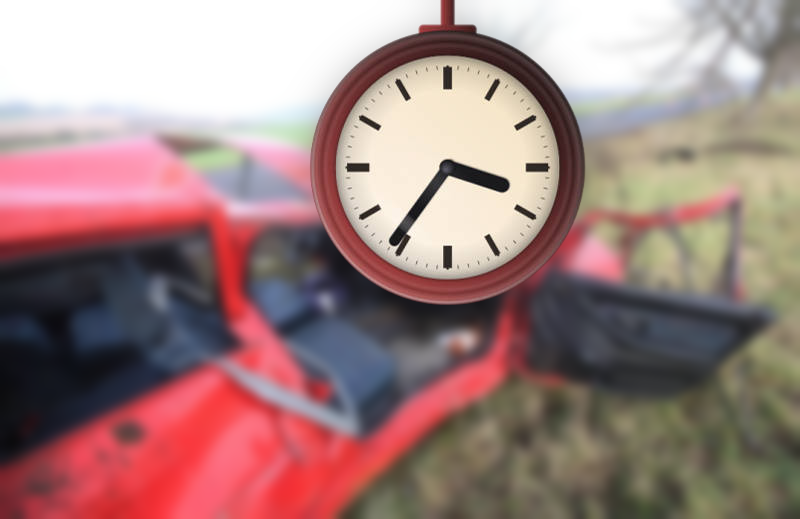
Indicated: 3,36
